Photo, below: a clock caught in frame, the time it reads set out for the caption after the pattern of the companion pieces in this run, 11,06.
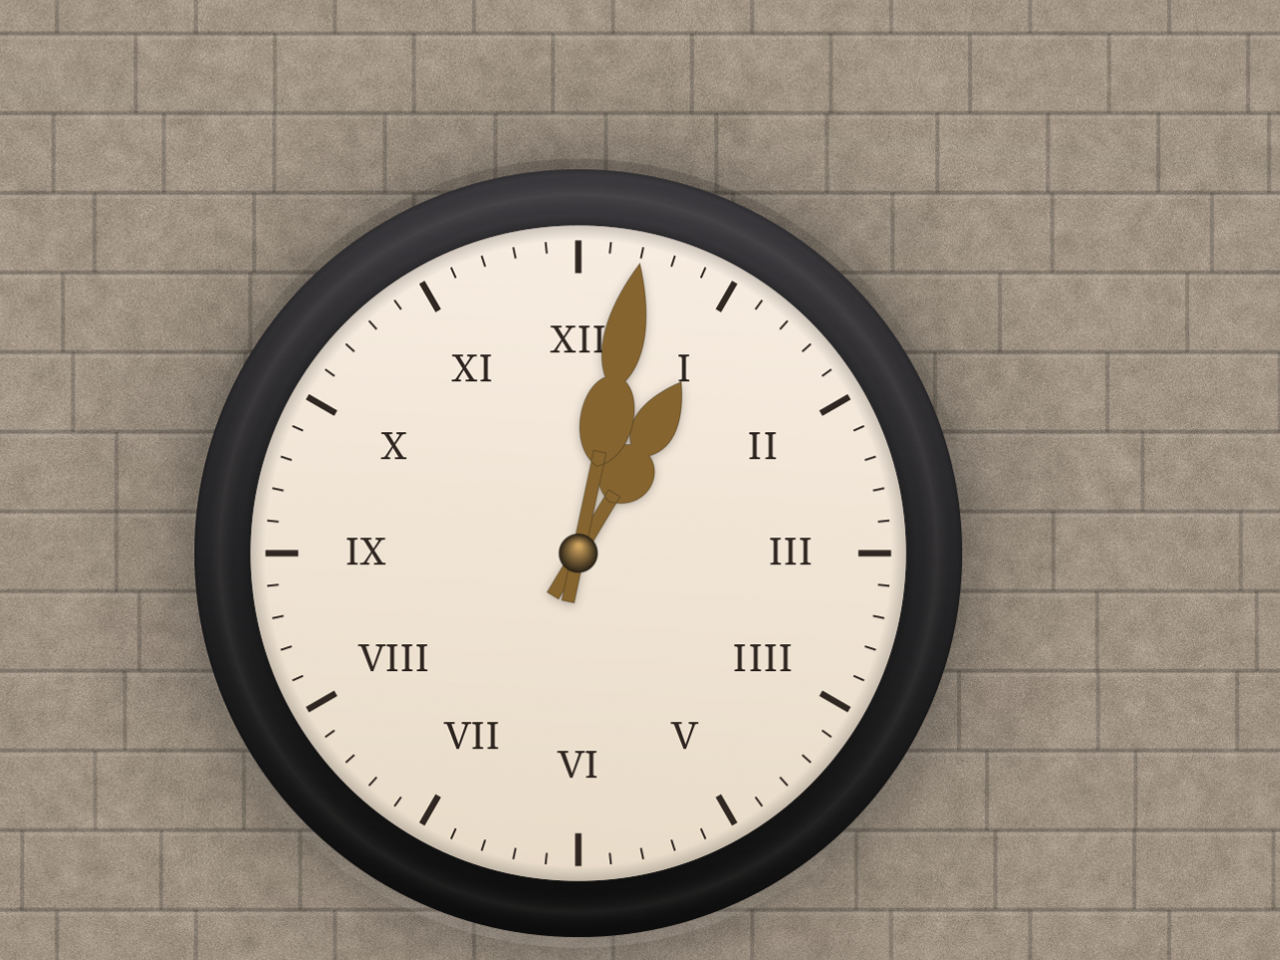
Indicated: 1,02
